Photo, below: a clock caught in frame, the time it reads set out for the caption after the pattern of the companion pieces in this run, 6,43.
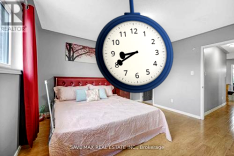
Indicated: 8,40
